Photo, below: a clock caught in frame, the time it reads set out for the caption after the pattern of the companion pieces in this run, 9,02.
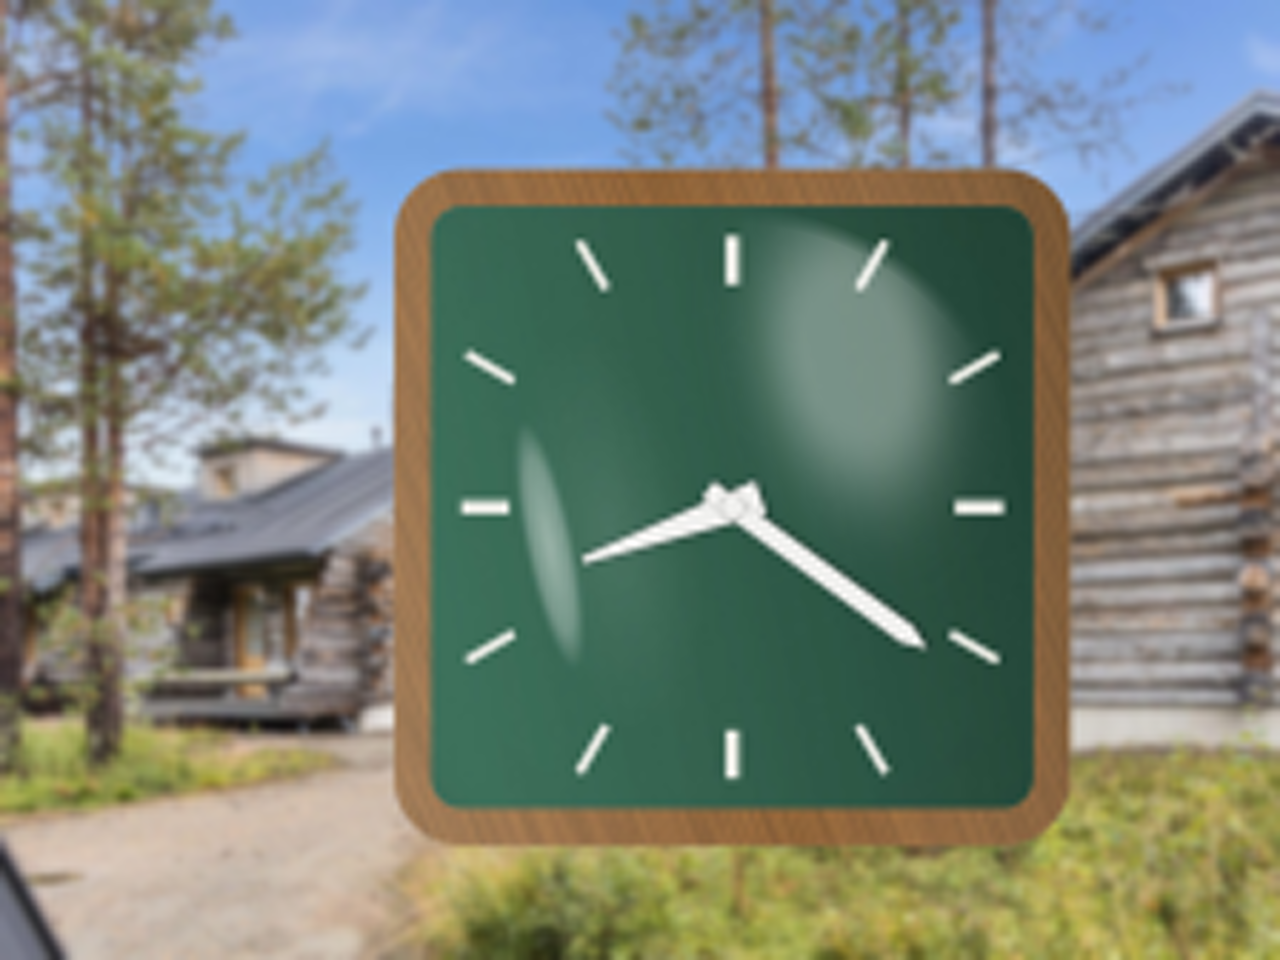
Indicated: 8,21
